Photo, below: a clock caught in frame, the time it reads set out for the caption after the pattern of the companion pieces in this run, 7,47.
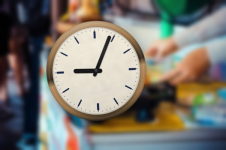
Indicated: 9,04
